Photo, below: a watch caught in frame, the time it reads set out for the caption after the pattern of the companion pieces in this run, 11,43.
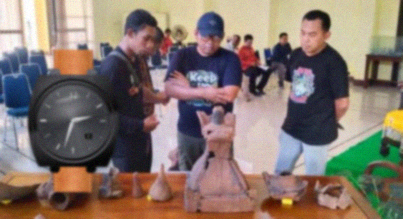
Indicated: 2,33
